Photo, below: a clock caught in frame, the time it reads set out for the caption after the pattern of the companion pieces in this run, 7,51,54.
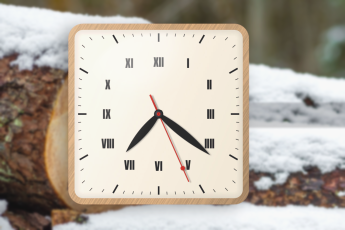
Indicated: 7,21,26
